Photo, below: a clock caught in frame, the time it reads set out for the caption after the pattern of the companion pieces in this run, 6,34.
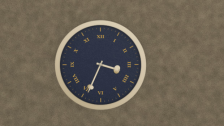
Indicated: 3,34
